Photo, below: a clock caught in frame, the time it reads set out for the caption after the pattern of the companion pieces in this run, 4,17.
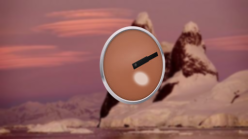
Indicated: 2,11
